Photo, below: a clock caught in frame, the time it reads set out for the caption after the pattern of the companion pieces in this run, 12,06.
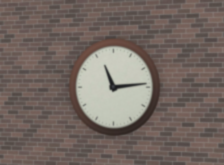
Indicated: 11,14
